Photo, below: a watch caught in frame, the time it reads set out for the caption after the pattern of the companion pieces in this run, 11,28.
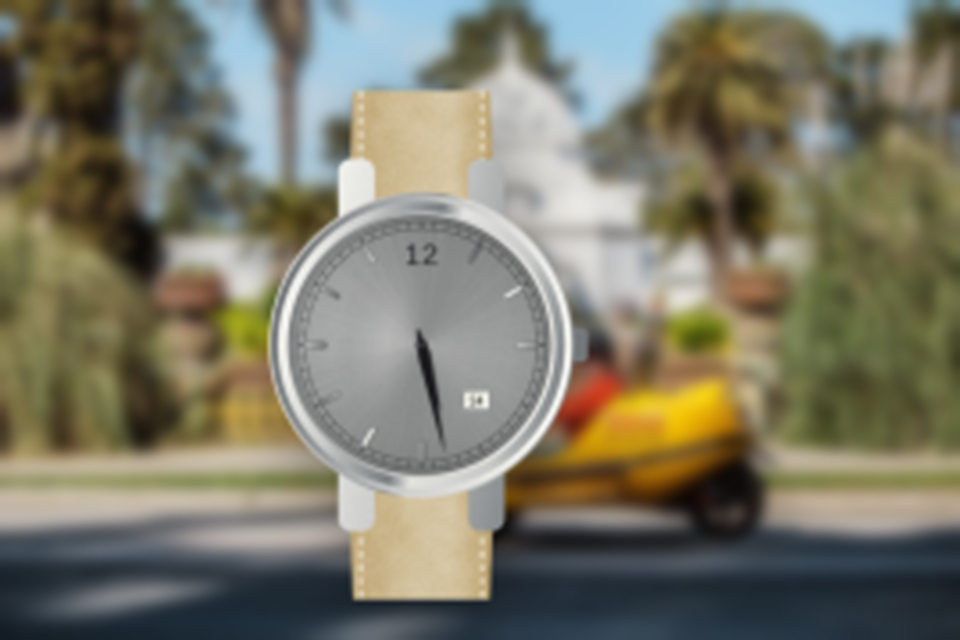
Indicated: 5,28
